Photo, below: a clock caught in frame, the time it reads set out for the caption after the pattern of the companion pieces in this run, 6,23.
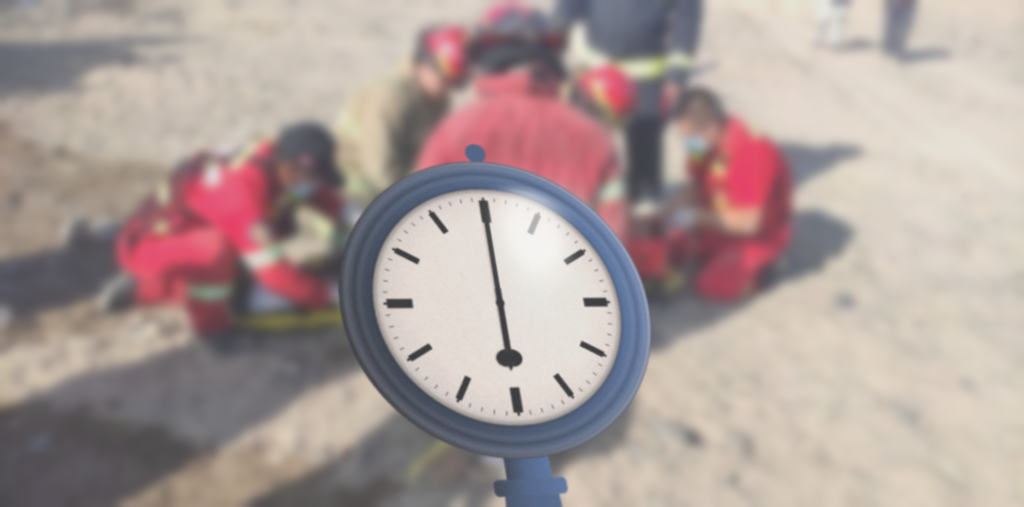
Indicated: 6,00
